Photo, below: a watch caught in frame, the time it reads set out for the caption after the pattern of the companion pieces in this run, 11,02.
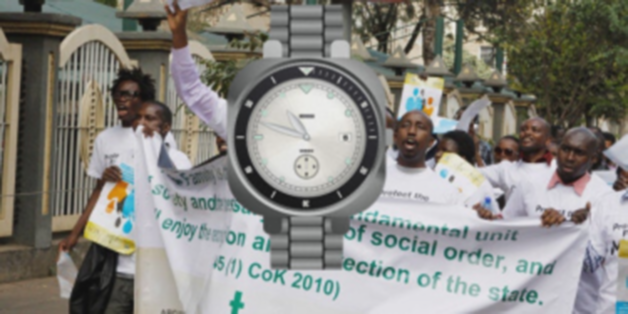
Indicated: 10,48
